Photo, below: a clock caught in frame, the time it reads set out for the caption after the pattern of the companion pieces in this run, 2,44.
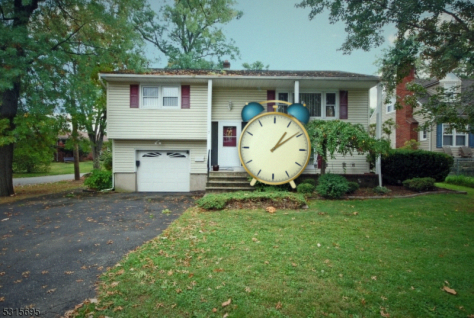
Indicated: 1,09
